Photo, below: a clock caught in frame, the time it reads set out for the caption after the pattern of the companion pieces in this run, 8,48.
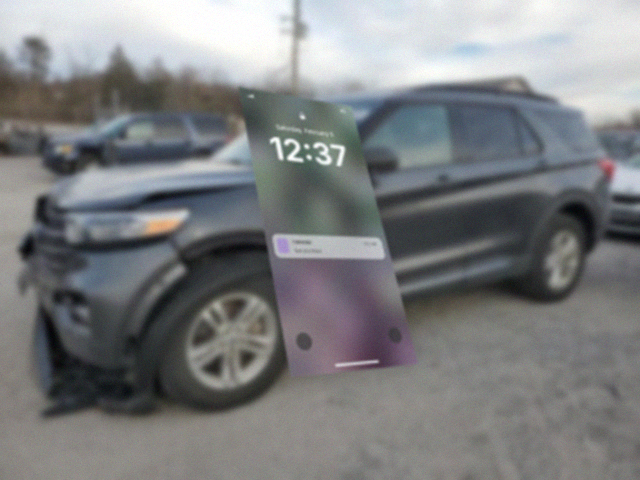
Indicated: 12,37
